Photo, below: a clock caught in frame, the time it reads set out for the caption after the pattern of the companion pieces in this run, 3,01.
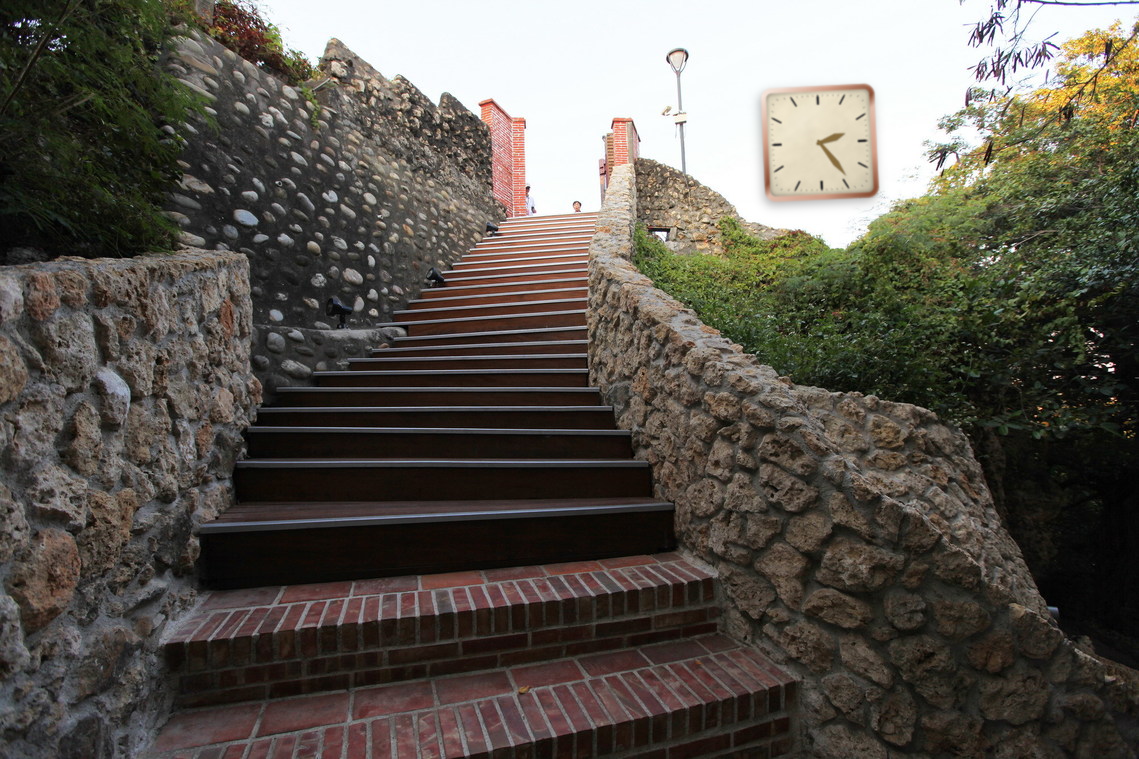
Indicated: 2,24
